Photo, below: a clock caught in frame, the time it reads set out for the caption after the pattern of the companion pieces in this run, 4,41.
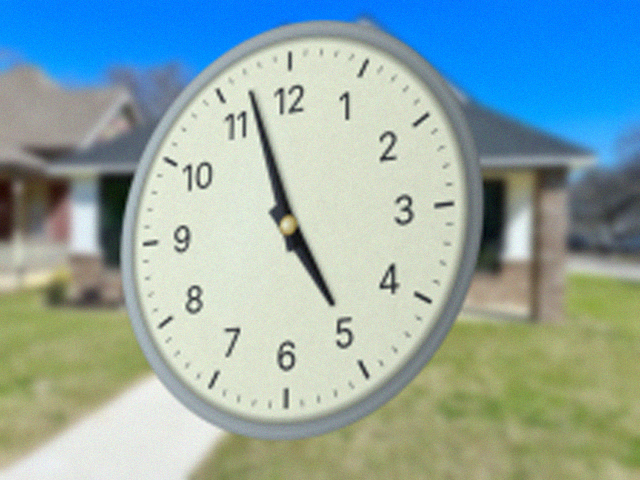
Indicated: 4,57
